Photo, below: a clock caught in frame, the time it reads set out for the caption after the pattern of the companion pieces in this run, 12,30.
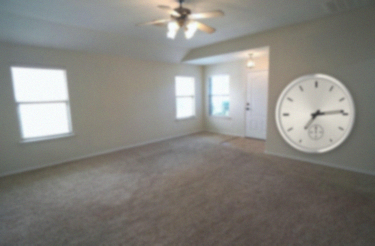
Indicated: 7,14
